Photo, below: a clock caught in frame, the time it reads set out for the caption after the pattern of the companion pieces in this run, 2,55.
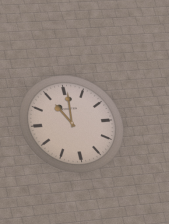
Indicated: 11,01
